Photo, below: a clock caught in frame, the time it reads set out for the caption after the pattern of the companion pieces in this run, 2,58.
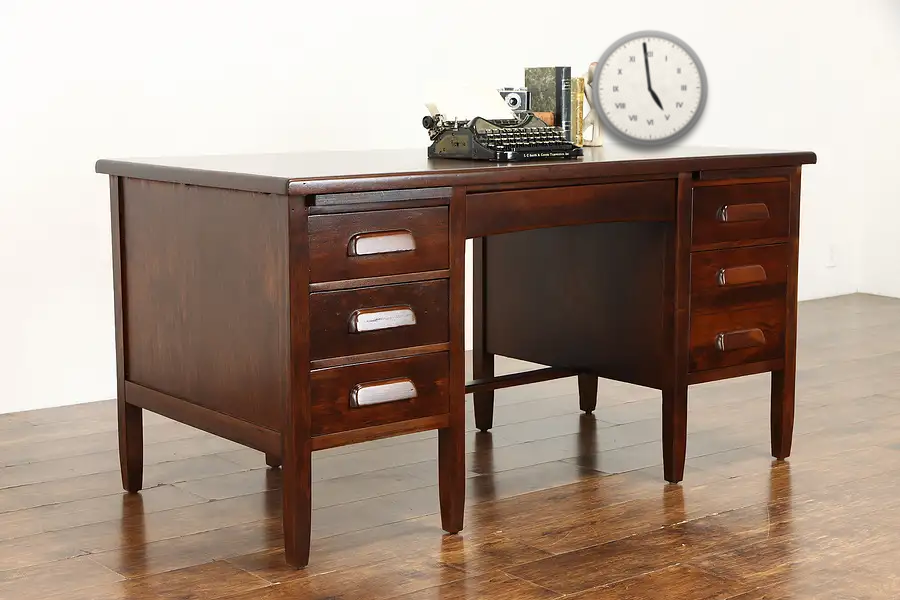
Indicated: 4,59
